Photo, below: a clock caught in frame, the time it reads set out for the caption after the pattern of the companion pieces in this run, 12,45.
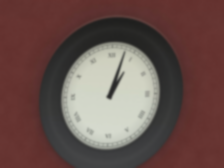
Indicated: 1,03
